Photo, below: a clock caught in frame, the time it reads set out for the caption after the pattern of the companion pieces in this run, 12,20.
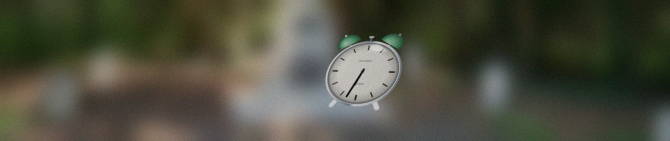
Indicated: 6,33
